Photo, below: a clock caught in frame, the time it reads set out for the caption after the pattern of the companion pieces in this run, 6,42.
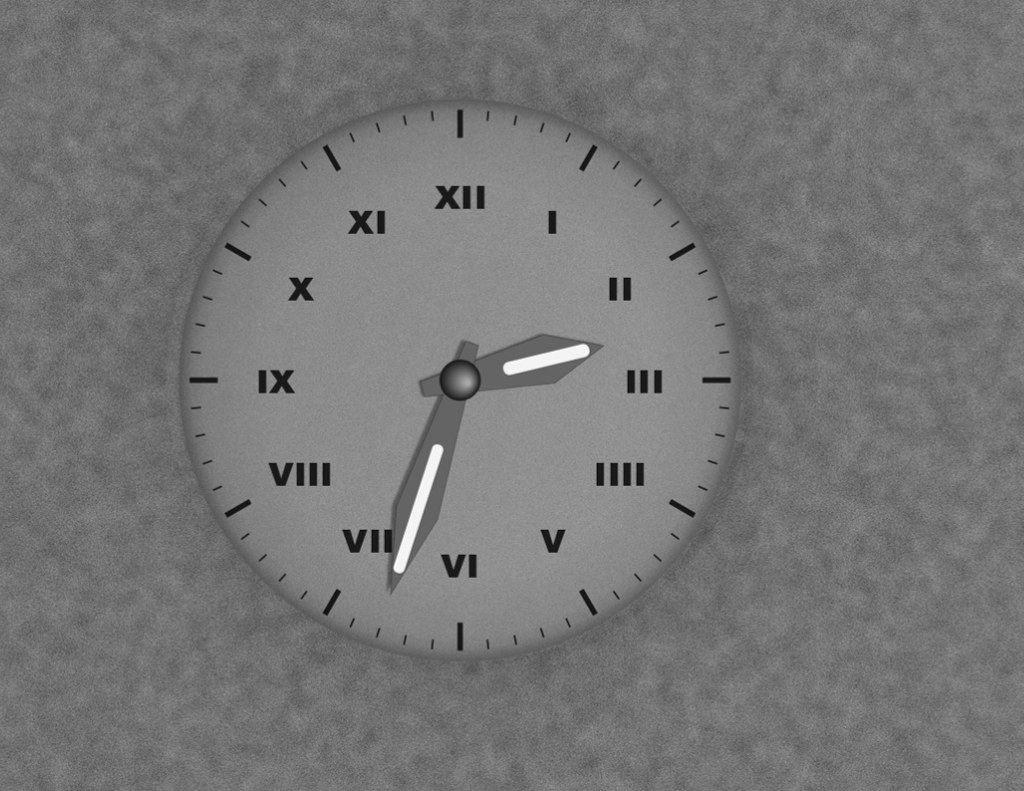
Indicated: 2,33
